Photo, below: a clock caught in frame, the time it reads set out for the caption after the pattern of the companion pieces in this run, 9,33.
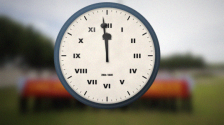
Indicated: 11,59
